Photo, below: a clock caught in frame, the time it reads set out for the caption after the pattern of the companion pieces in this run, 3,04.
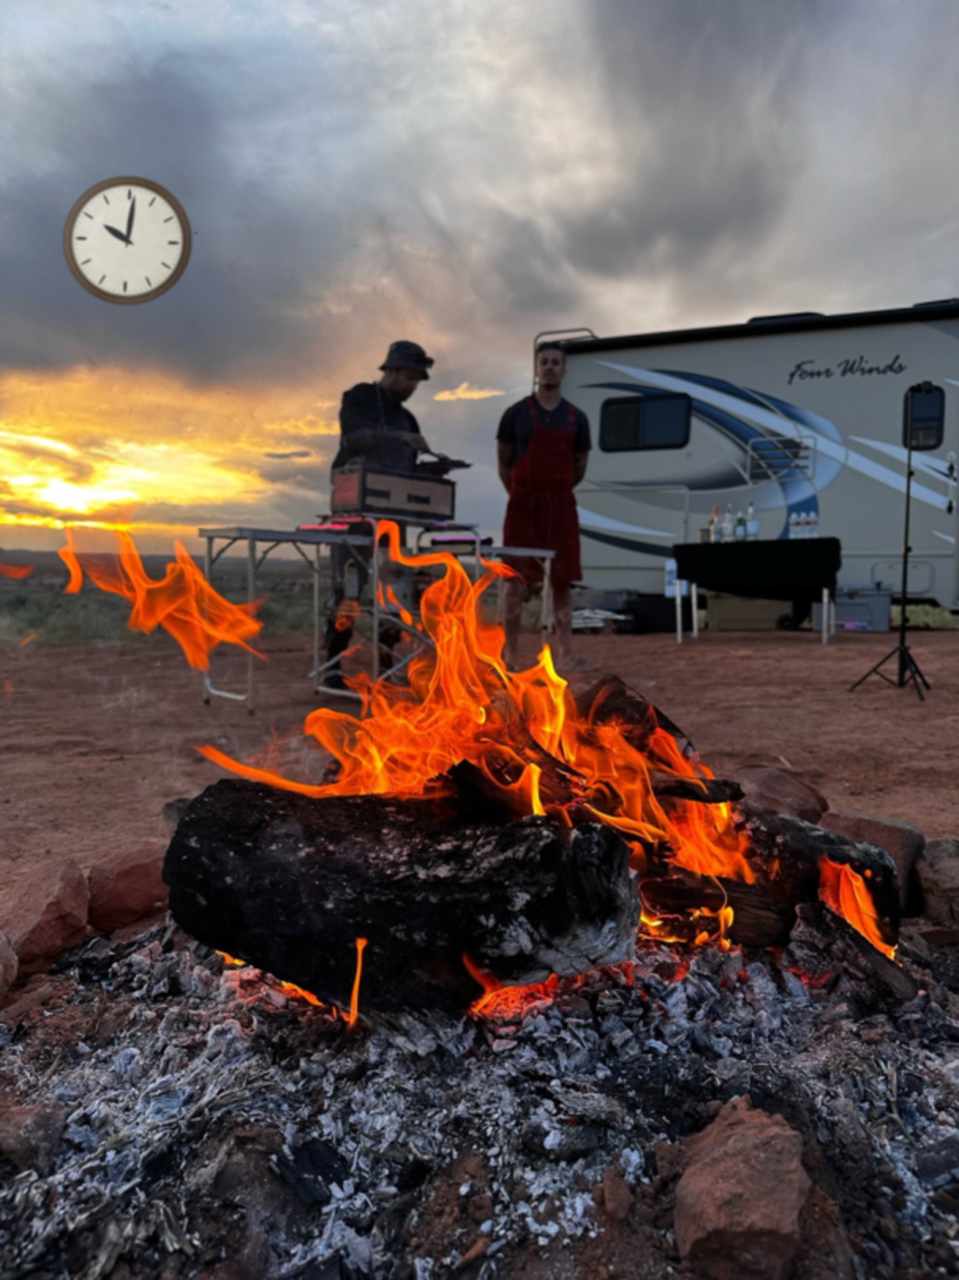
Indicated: 10,01
